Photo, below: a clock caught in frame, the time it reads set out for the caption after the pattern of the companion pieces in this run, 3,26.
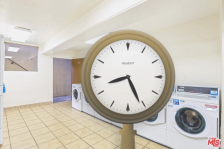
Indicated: 8,26
